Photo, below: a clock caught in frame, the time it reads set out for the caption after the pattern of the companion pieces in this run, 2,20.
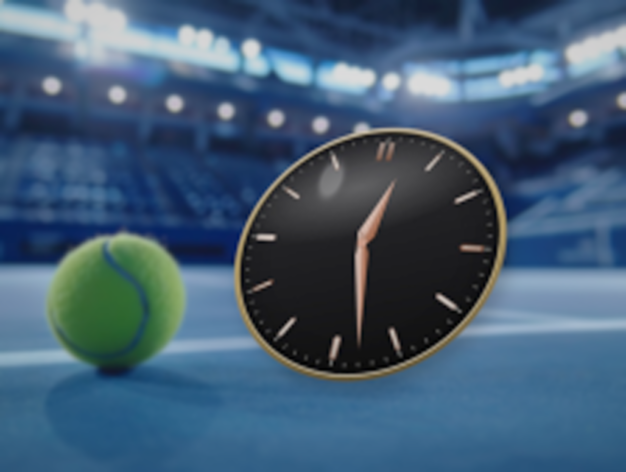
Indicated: 12,28
